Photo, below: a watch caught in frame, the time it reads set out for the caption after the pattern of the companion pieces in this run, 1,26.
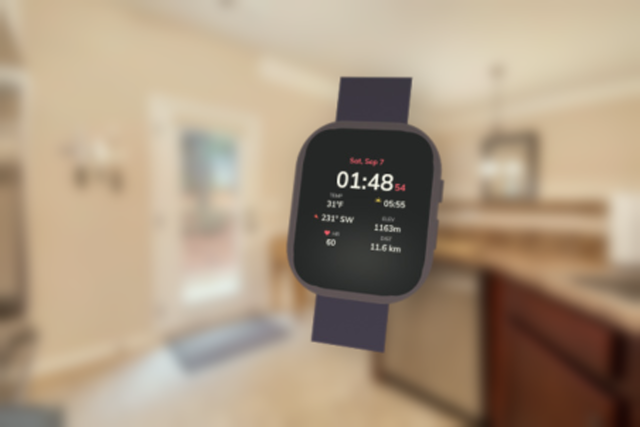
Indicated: 1,48
